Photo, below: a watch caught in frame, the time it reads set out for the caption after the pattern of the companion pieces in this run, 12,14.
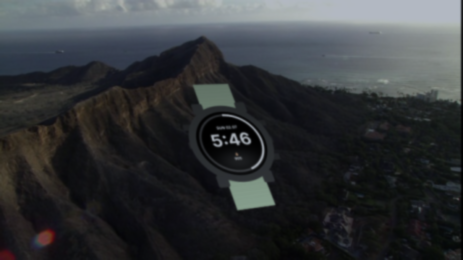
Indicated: 5,46
